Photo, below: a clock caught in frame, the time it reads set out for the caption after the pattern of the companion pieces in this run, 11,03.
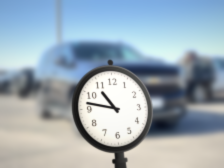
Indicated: 10,47
